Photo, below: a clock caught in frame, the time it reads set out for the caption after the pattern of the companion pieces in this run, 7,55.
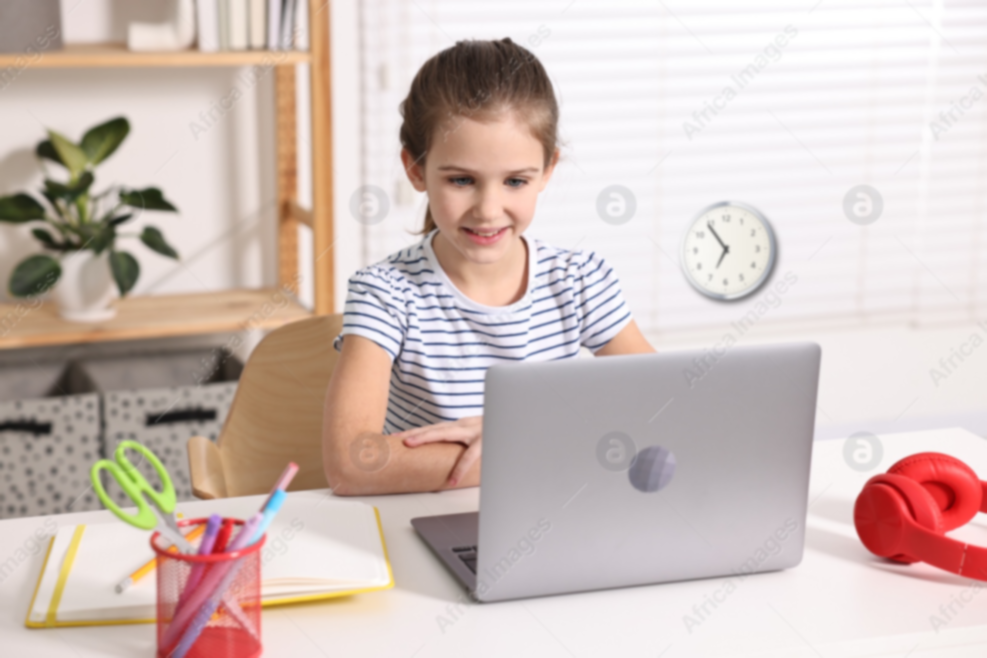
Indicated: 6,54
